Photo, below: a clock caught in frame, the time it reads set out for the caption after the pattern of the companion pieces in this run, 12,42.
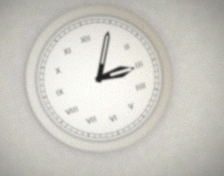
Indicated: 3,05
